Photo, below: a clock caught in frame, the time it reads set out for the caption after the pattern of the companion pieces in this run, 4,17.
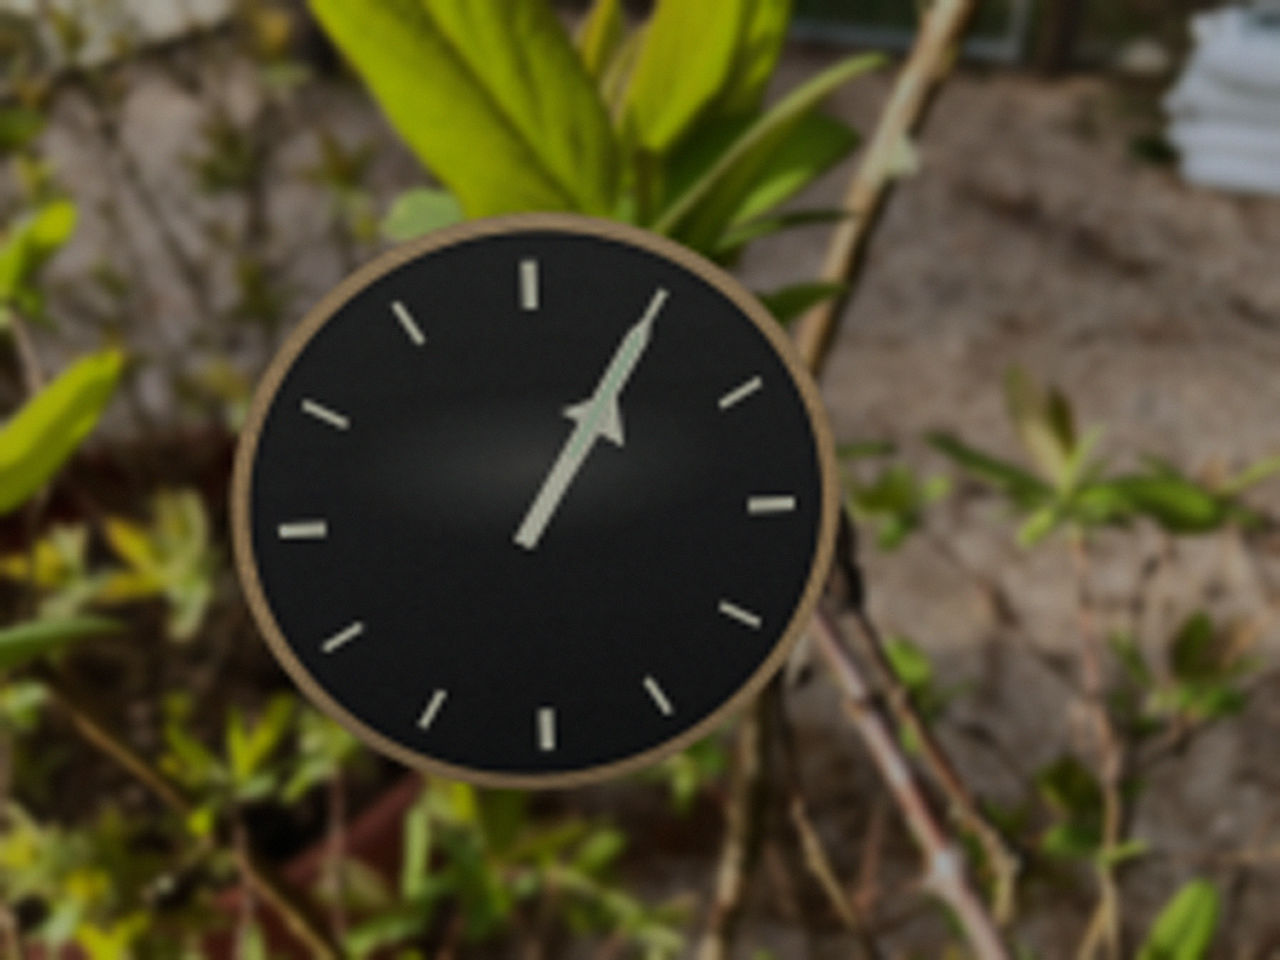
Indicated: 1,05
